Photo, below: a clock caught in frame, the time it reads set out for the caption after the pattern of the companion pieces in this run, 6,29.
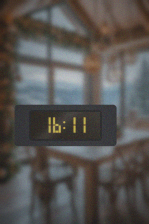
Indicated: 16,11
